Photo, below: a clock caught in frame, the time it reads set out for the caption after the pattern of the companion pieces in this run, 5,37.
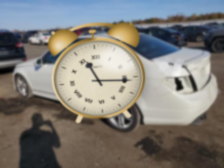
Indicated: 11,16
